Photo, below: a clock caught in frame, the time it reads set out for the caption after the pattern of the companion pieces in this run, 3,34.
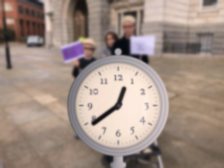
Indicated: 12,39
